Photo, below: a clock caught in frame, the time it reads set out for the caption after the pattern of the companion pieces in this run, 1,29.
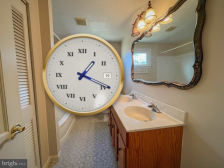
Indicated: 1,19
